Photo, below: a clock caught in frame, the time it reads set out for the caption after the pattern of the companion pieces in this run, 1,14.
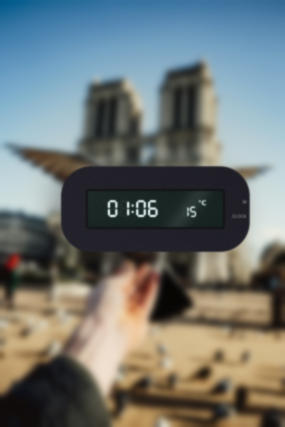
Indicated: 1,06
